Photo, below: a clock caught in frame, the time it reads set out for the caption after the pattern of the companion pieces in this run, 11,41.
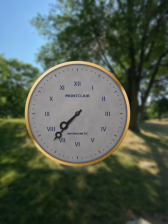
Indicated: 7,37
